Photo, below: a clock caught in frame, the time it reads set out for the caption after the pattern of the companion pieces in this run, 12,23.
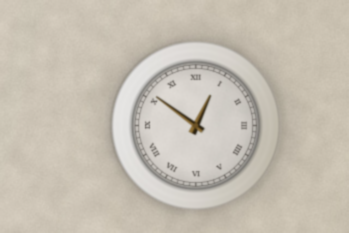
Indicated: 12,51
